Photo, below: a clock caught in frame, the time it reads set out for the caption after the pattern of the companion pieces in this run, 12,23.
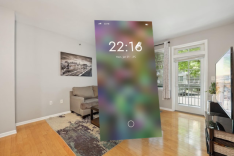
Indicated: 22,16
